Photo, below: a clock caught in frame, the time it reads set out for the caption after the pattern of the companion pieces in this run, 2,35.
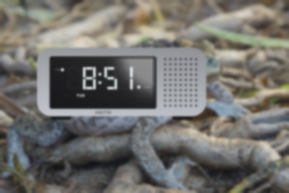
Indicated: 8,51
